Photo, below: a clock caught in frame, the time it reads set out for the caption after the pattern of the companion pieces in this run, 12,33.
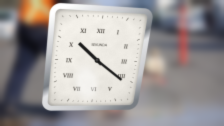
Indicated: 10,21
